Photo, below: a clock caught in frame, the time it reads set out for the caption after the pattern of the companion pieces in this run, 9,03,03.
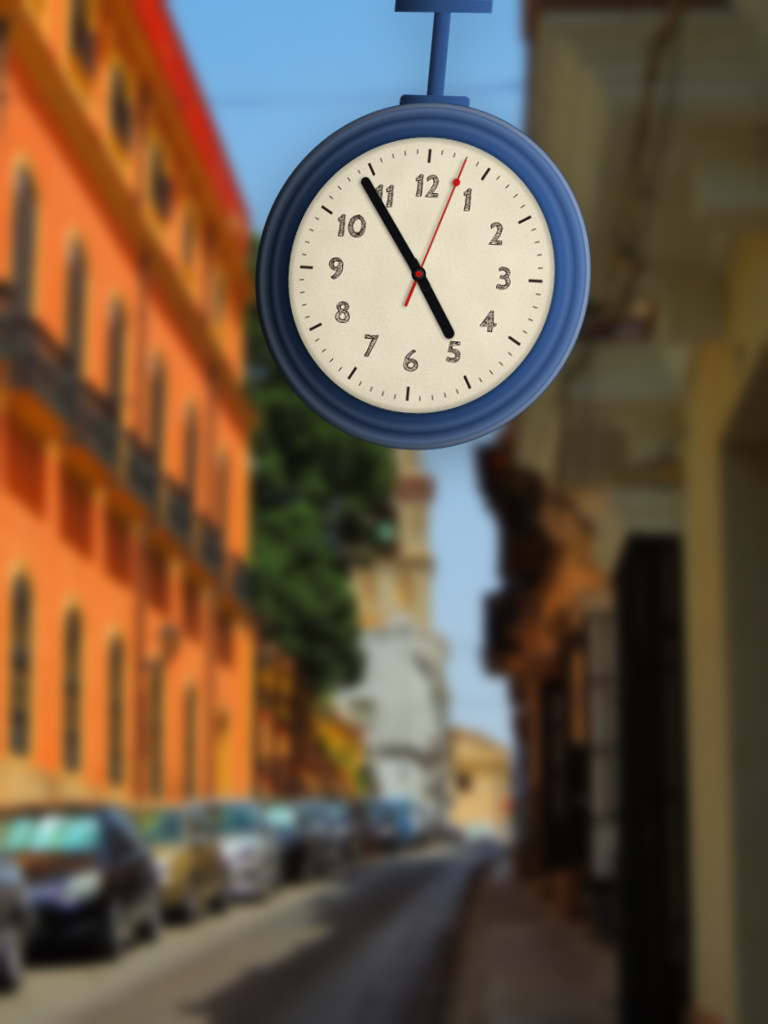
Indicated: 4,54,03
